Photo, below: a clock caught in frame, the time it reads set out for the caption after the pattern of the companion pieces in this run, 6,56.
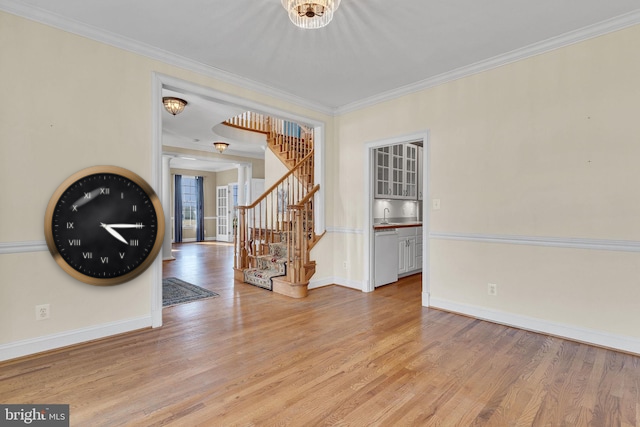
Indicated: 4,15
